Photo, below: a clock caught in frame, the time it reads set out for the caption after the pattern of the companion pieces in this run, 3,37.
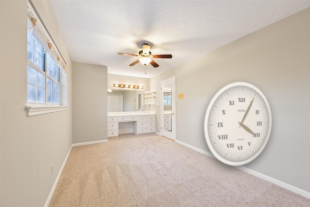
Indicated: 4,05
